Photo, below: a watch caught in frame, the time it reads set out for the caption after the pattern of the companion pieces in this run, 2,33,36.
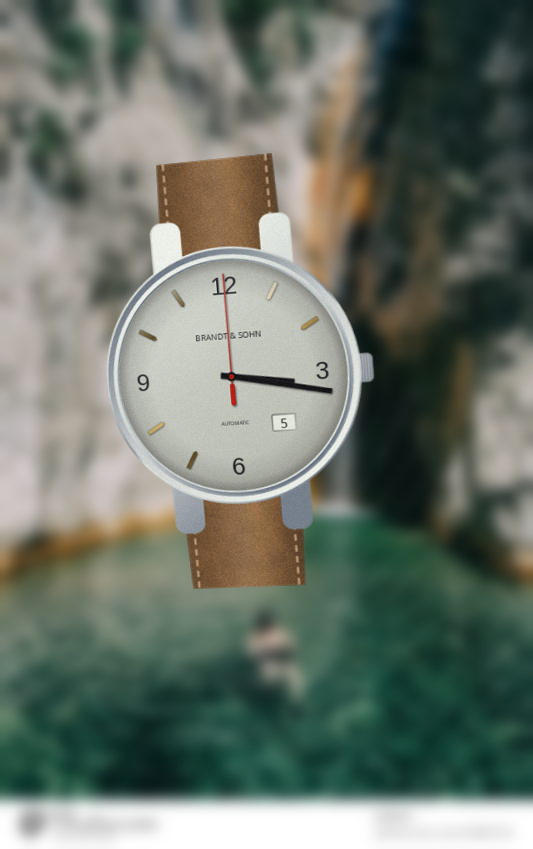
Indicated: 3,17,00
